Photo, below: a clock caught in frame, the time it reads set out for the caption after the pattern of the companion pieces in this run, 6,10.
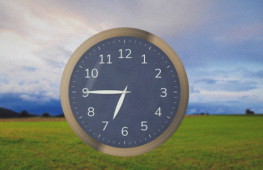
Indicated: 6,45
